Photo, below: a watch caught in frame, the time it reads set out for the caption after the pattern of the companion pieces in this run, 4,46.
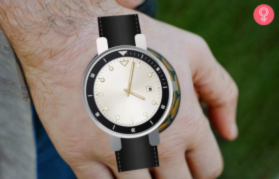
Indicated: 4,03
